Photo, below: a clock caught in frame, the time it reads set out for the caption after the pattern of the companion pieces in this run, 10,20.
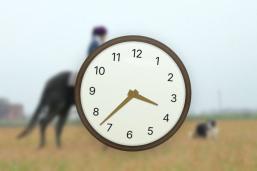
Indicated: 3,37
